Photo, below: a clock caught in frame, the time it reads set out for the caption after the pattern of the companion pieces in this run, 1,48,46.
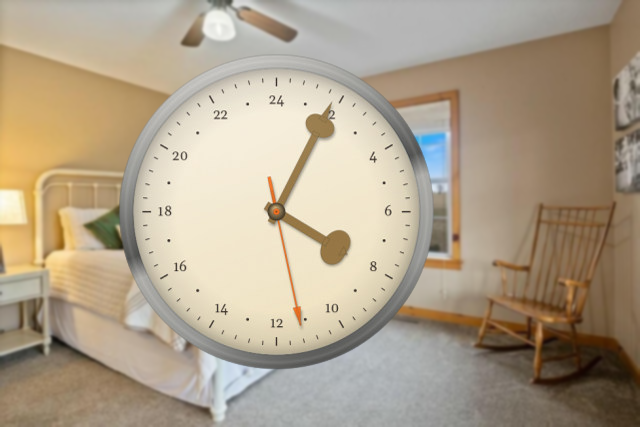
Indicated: 8,04,28
